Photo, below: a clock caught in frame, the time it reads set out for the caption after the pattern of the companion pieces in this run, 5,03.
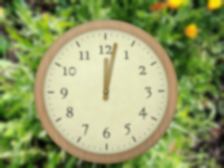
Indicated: 12,02
